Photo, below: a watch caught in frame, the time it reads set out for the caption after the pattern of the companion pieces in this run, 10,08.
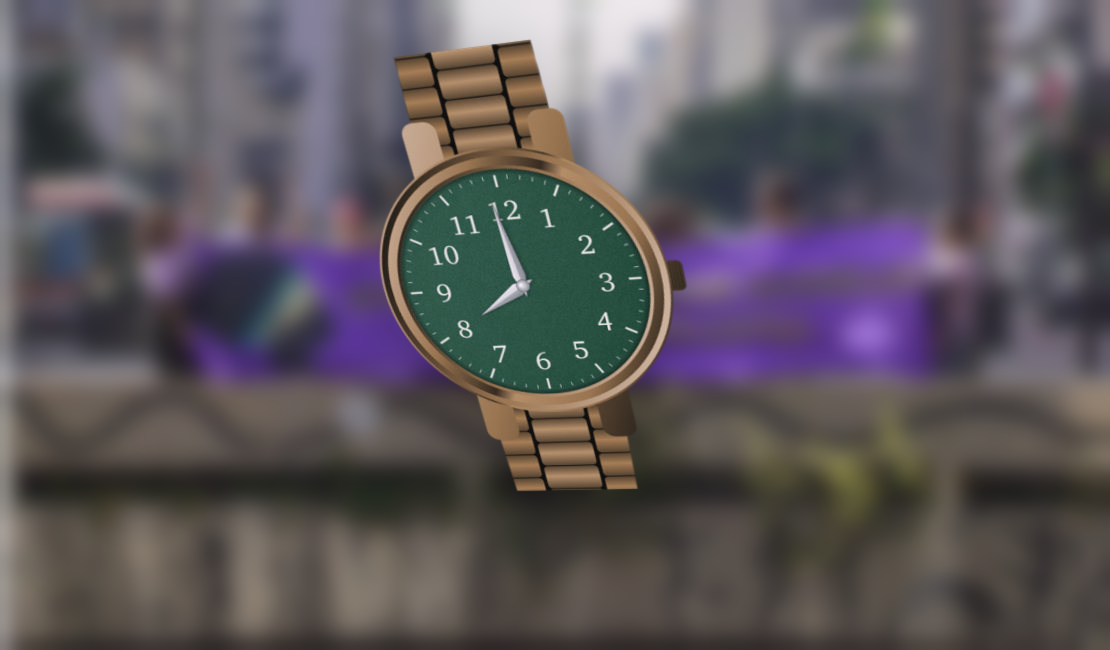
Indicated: 7,59
